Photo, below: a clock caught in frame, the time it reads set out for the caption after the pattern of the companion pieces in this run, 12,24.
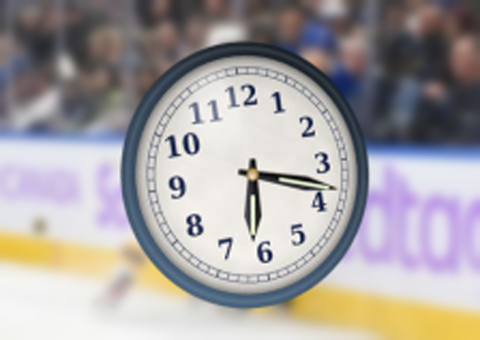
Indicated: 6,18
